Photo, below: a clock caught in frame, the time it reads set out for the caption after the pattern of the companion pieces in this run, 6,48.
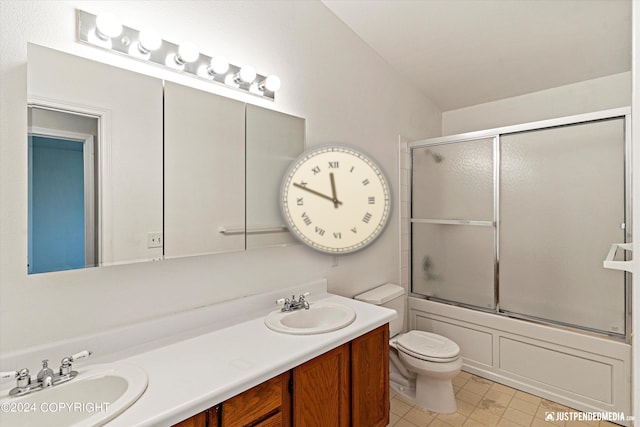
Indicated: 11,49
